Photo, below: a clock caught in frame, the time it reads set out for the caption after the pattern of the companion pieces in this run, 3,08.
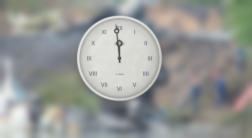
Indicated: 11,59
